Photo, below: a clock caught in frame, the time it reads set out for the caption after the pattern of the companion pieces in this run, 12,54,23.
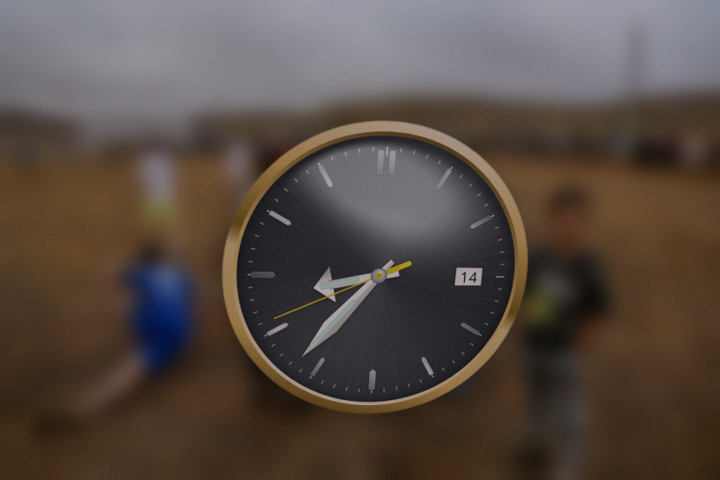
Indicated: 8,36,41
